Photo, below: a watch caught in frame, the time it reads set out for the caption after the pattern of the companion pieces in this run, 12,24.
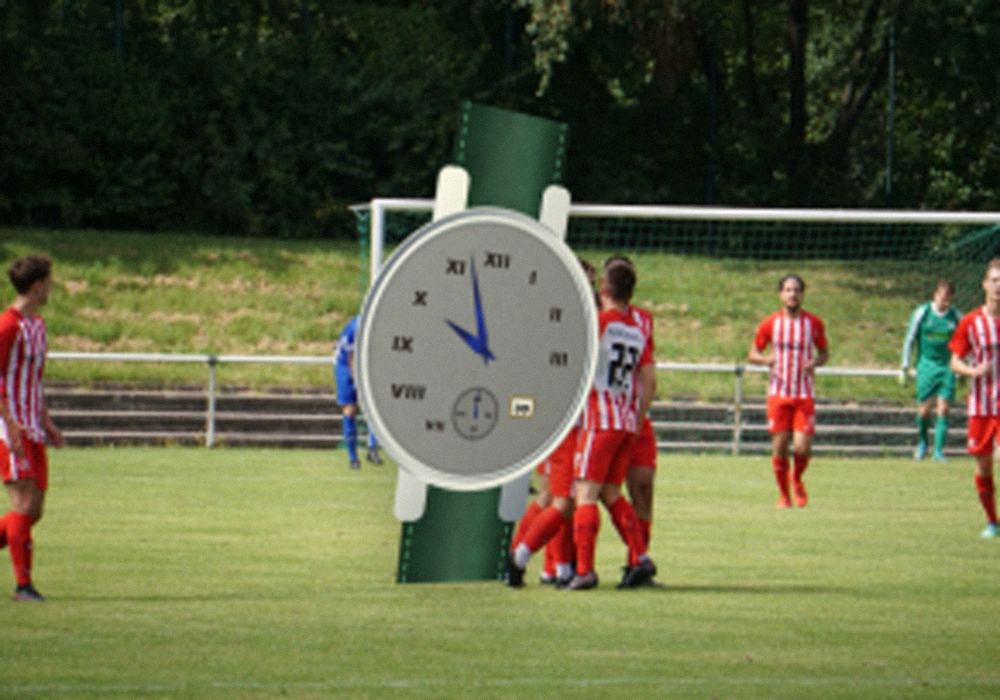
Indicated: 9,57
